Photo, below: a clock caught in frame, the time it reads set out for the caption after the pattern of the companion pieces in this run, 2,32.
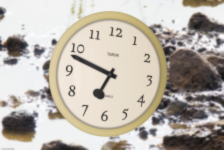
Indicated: 6,48
